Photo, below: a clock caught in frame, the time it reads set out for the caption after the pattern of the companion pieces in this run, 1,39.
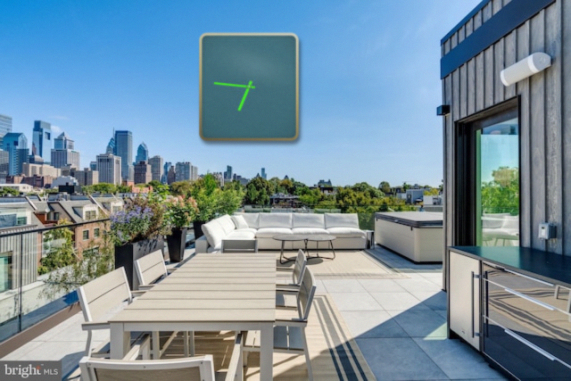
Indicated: 6,46
